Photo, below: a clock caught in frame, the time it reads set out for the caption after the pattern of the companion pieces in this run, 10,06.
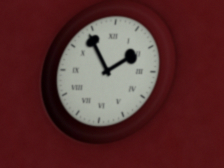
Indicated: 1,54
